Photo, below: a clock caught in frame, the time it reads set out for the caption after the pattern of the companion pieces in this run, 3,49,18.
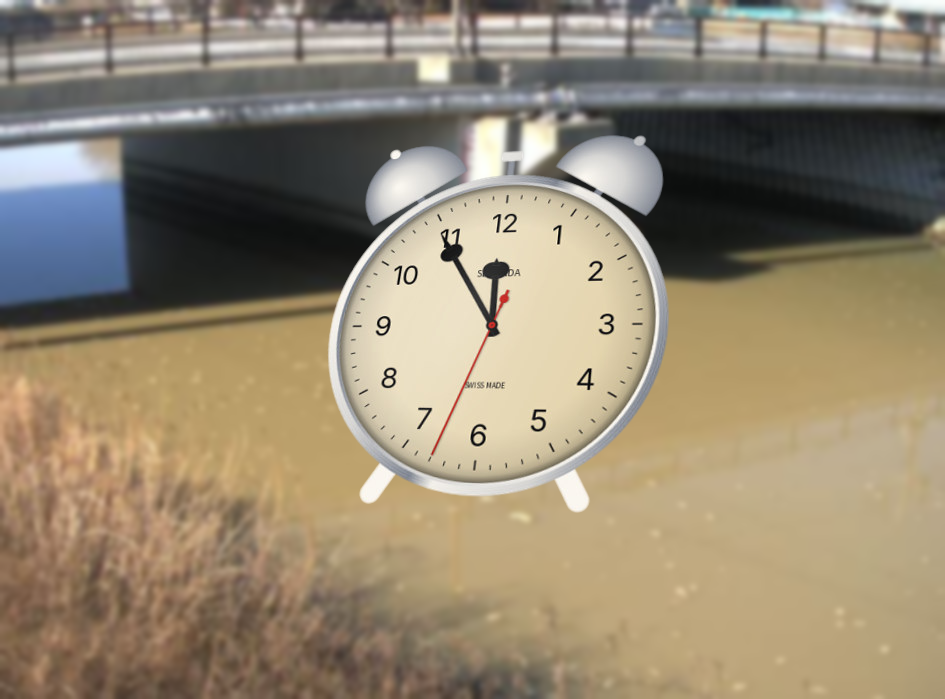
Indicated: 11,54,33
